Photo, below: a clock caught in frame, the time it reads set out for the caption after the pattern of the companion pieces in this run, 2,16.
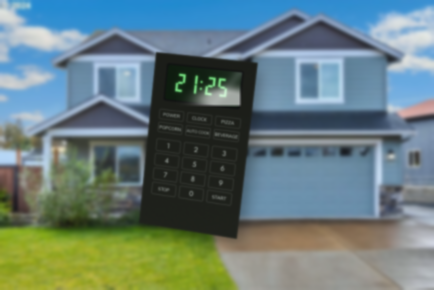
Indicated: 21,25
